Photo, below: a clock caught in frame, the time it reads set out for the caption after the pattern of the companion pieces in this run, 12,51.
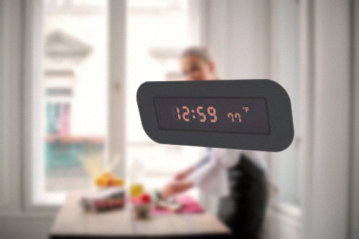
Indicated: 12,59
